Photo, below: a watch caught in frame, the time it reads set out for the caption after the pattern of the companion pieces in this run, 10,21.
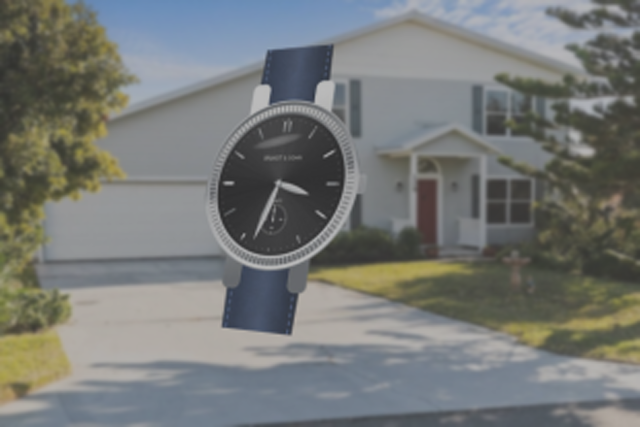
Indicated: 3,33
